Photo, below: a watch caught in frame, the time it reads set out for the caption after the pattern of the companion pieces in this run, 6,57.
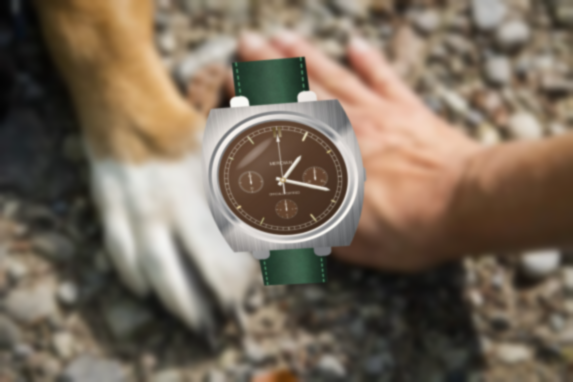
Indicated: 1,18
